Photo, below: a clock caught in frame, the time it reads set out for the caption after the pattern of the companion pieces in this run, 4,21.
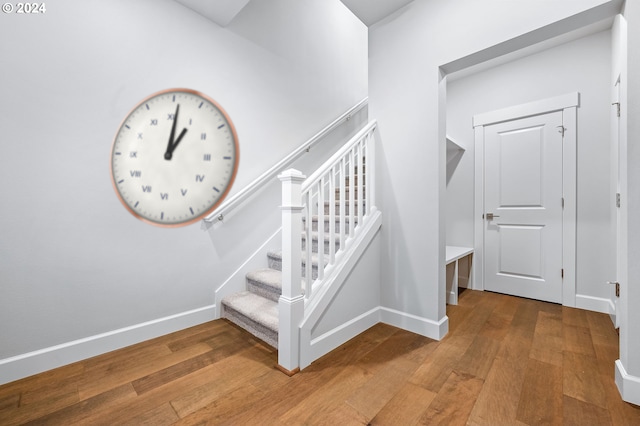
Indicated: 1,01
